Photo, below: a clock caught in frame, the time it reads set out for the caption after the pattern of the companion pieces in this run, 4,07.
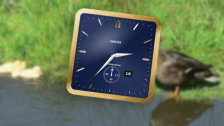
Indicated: 2,36
